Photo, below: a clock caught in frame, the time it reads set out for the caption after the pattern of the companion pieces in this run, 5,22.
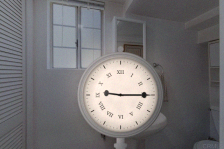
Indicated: 9,15
